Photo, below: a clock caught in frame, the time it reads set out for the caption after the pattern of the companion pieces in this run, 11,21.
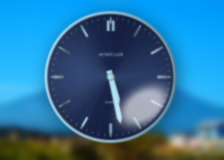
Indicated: 5,28
